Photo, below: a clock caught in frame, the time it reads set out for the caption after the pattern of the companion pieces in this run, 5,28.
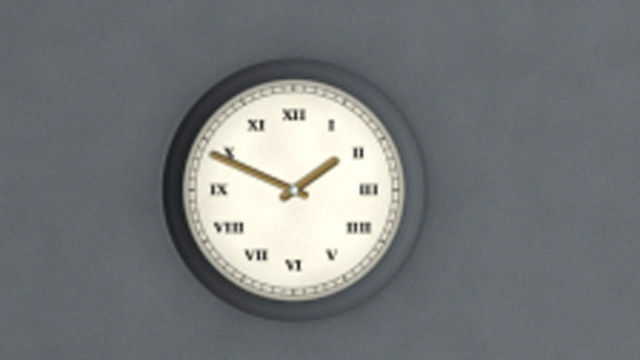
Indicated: 1,49
